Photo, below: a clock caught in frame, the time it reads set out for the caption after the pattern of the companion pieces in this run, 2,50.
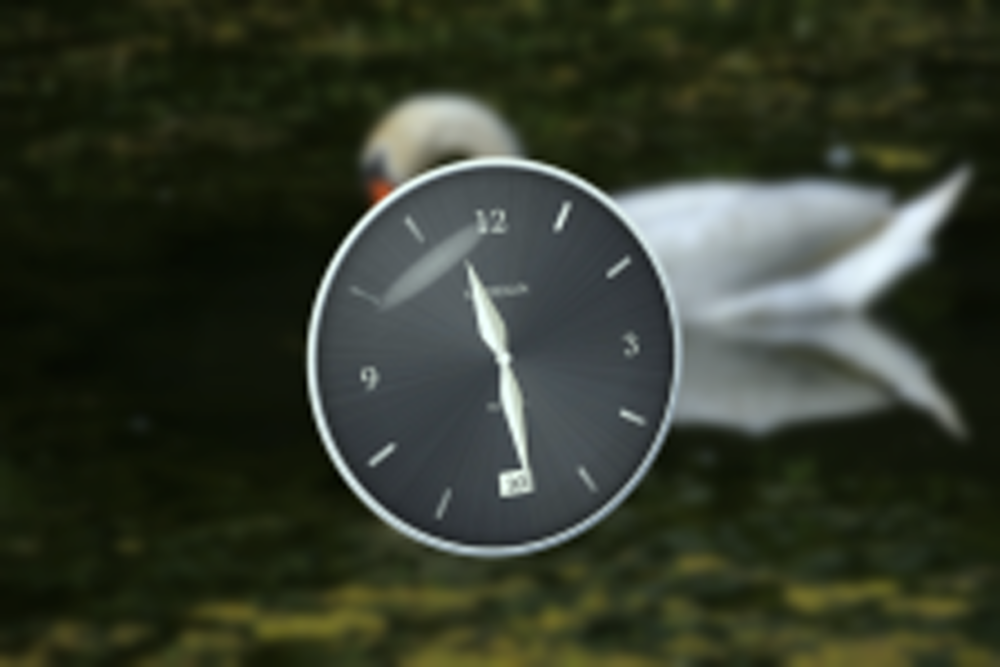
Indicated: 11,29
